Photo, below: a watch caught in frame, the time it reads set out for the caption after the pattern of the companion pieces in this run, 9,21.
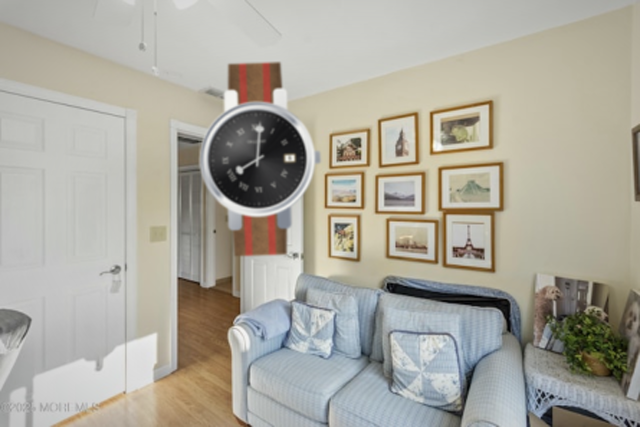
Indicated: 8,01
